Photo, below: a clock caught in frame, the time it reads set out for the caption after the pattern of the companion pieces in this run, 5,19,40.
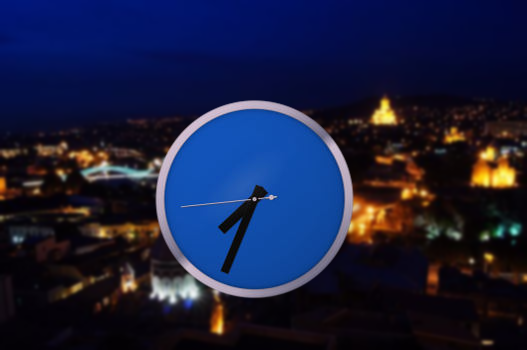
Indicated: 7,33,44
